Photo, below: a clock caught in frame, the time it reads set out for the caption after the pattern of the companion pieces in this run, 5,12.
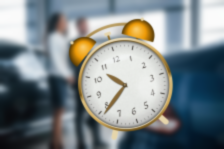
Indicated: 10,39
